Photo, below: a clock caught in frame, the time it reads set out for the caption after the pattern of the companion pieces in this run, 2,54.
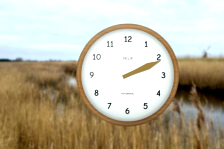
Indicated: 2,11
